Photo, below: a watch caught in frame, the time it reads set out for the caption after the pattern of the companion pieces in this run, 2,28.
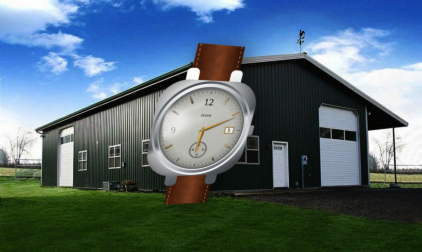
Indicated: 6,11
